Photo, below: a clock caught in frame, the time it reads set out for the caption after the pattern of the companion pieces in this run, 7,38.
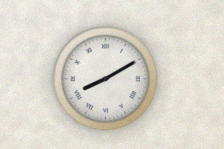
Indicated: 8,10
